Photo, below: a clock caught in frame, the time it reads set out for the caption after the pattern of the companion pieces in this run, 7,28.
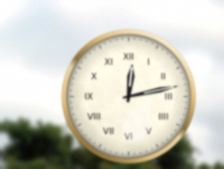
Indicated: 12,13
